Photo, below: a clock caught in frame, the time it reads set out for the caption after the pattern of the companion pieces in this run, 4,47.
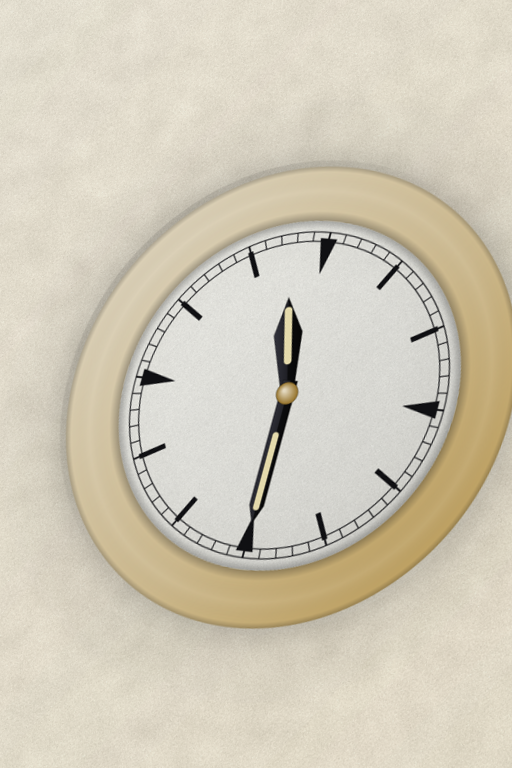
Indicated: 11,30
